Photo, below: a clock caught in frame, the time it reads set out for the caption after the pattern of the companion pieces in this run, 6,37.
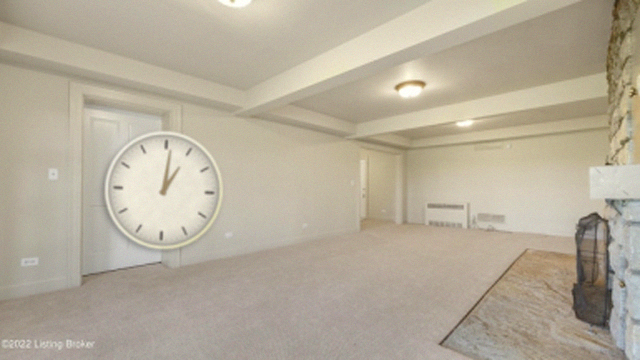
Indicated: 1,01
